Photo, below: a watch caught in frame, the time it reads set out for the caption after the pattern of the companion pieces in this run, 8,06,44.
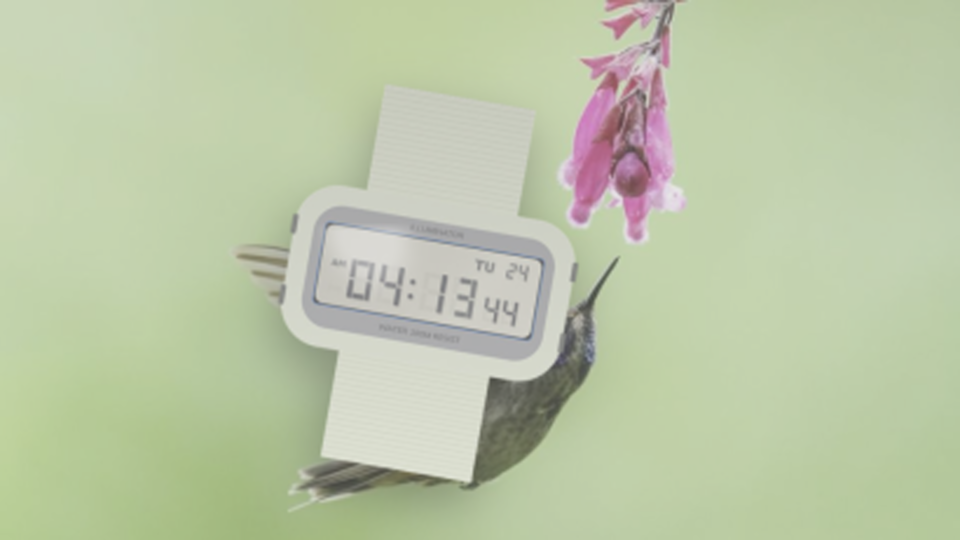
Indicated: 4,13,44
